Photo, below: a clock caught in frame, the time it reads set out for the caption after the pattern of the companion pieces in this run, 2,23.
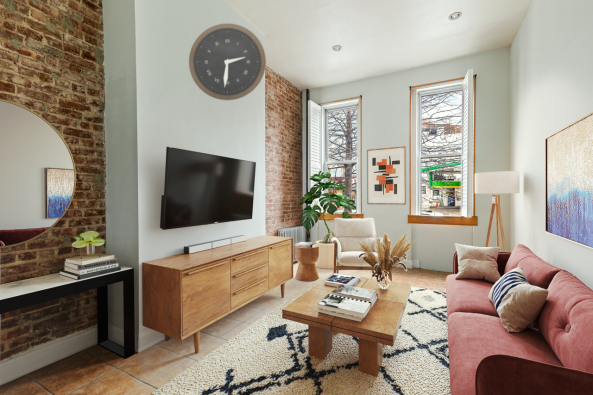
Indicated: 2,31
